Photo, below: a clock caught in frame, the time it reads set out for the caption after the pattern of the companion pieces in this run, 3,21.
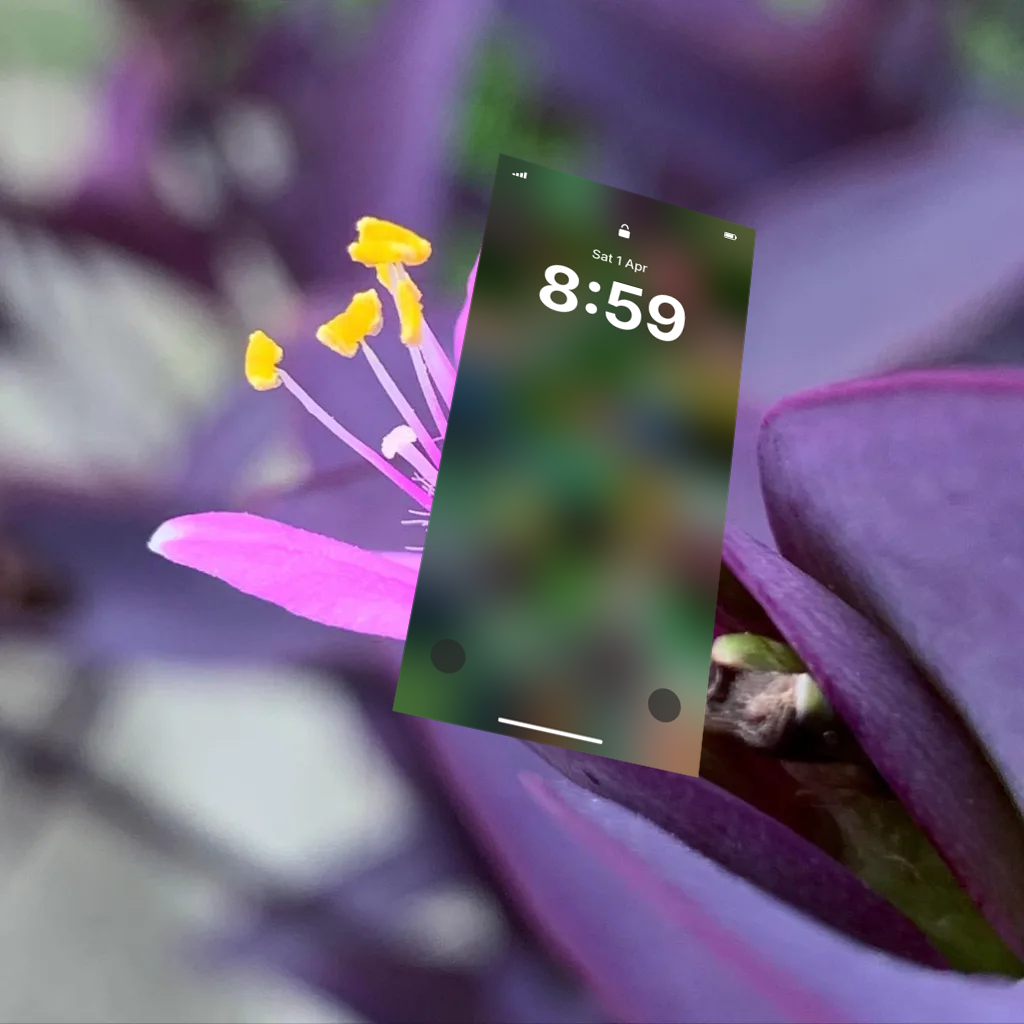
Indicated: 8,59
